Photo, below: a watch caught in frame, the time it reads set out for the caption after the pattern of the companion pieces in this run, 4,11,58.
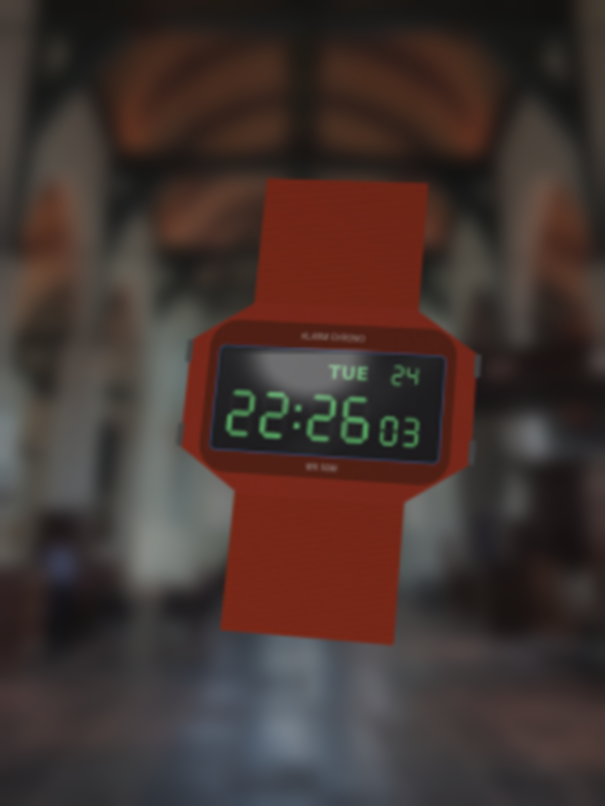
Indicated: 22,26,03
